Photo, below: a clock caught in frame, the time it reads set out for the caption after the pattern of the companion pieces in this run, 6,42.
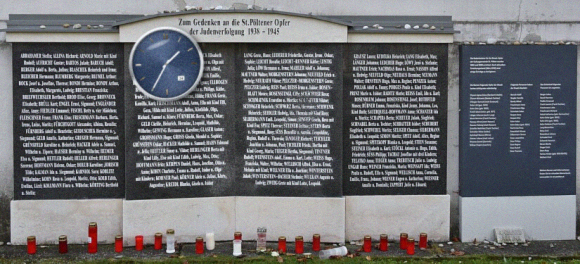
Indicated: 1,35
